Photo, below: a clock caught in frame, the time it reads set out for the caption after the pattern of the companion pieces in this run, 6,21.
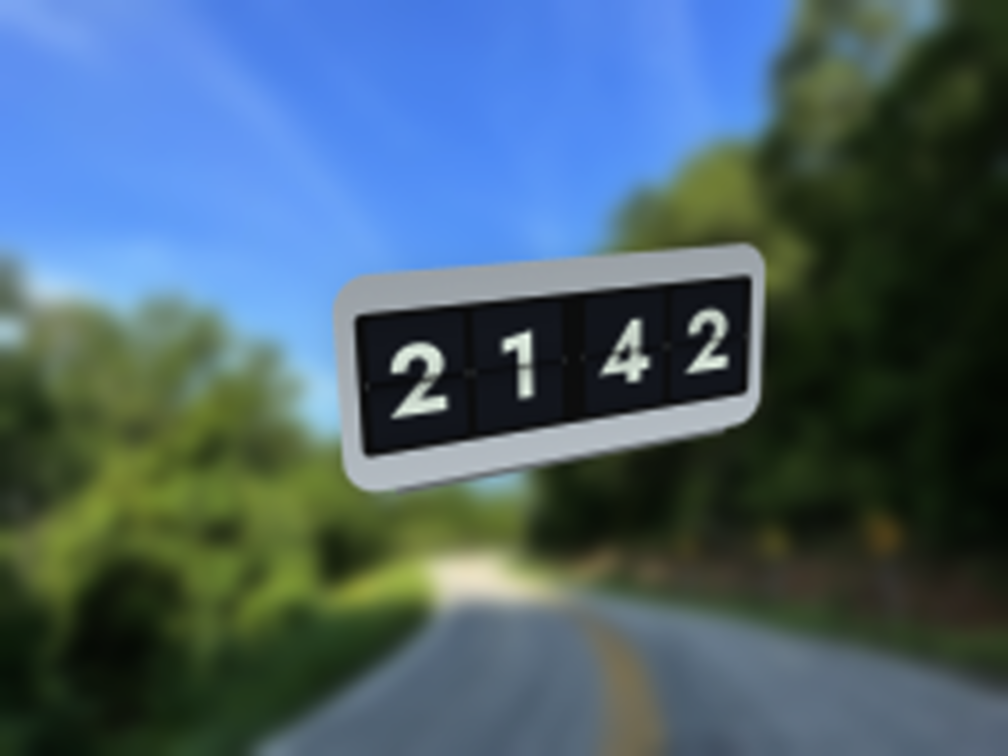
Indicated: 21,42
